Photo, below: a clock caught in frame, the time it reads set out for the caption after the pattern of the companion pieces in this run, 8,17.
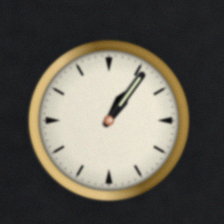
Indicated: 1,06
